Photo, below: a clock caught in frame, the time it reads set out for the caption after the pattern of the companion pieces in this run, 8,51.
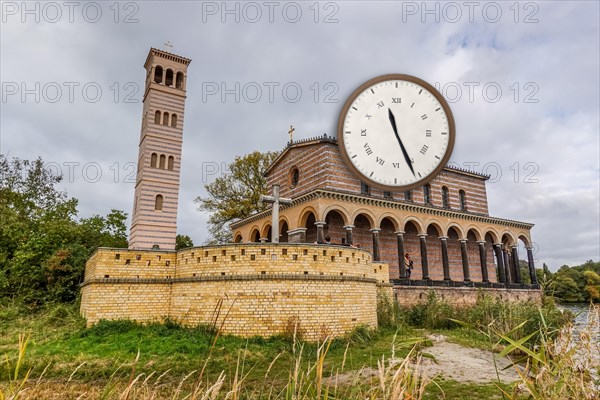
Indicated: 11,26
